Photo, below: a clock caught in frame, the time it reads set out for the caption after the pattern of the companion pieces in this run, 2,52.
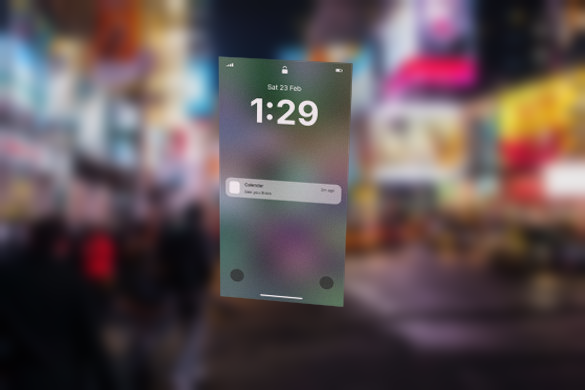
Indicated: 1,29
